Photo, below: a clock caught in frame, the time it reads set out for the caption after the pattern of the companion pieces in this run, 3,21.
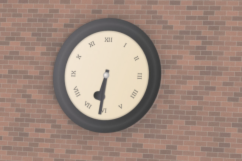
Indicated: 6,31
